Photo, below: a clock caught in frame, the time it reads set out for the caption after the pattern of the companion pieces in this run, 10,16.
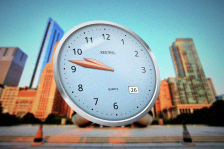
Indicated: 9,47
